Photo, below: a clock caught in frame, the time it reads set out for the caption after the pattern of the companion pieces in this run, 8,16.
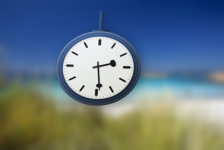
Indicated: 2,29
